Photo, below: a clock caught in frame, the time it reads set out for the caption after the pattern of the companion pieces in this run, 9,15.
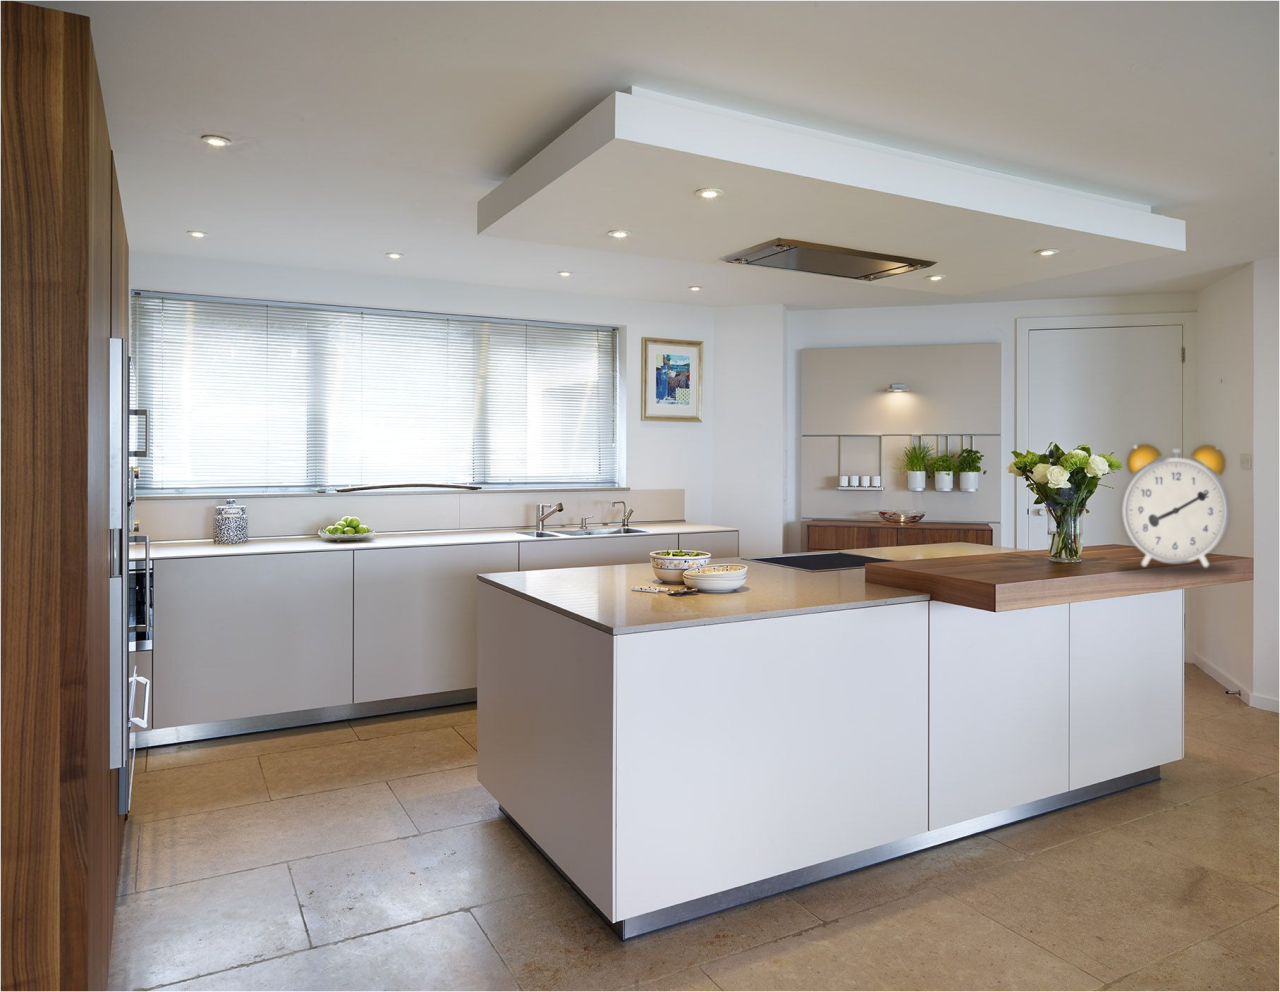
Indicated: 8,10
